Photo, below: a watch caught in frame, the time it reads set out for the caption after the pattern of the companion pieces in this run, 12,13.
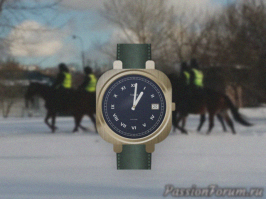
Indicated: 1,01
